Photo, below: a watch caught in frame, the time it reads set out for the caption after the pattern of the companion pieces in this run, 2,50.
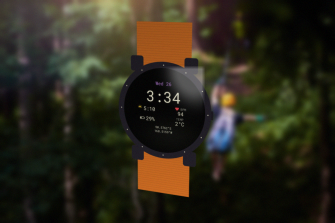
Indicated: 3,34
